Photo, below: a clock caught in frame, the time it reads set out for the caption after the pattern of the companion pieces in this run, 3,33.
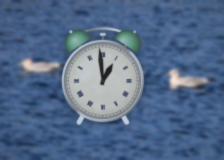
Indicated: 12,59
